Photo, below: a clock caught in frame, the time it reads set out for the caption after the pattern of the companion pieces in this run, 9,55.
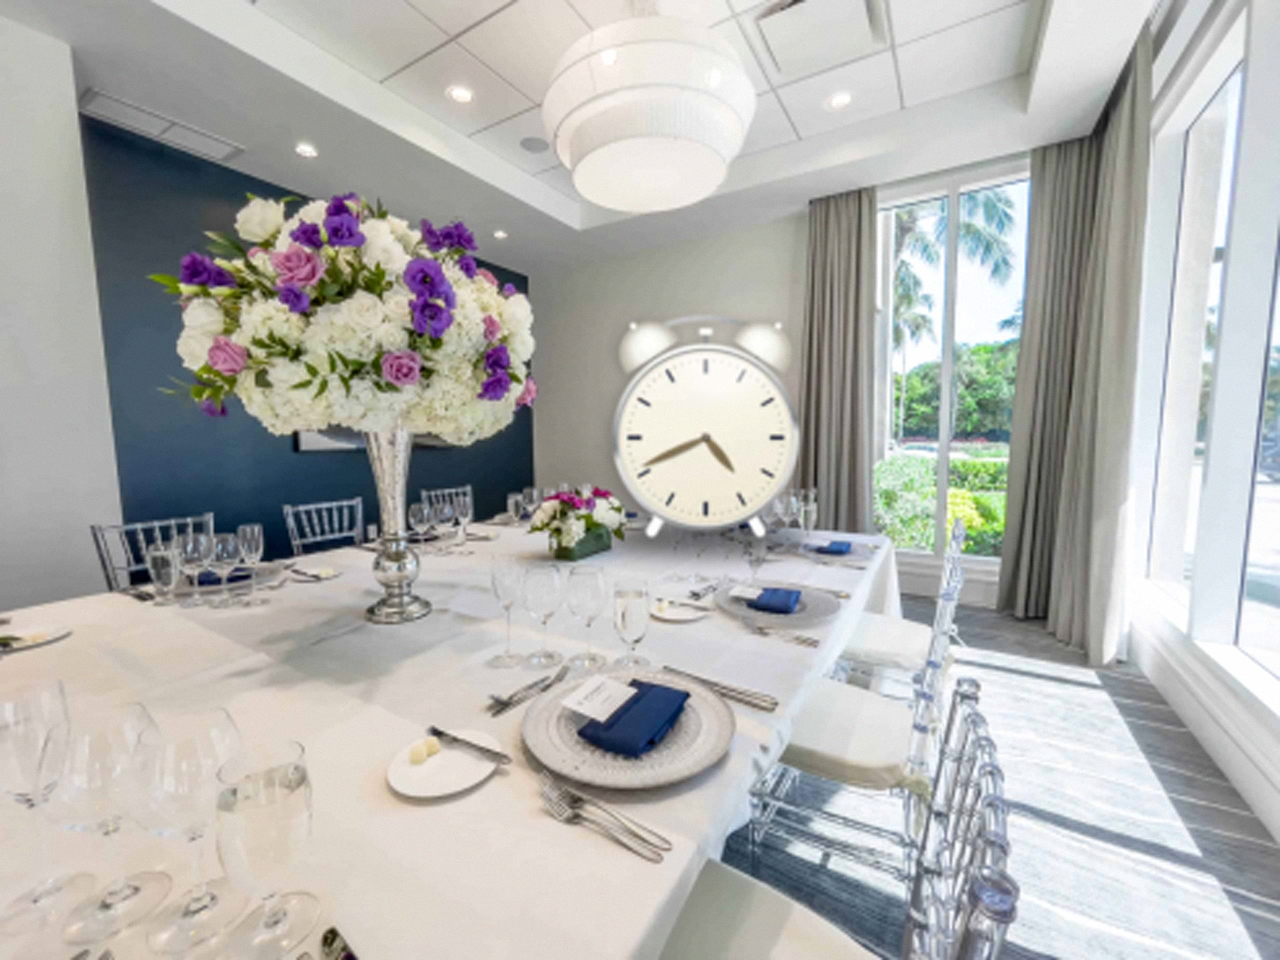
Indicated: 4,41
